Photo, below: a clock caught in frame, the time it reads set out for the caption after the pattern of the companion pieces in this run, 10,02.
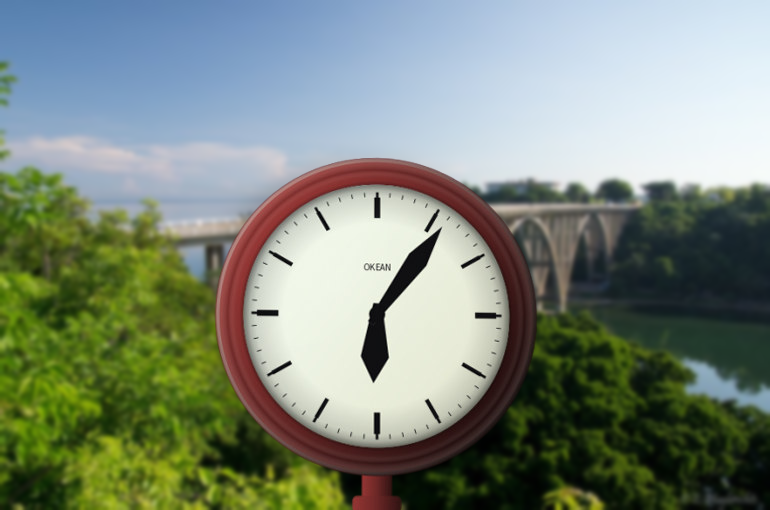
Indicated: 6,06
